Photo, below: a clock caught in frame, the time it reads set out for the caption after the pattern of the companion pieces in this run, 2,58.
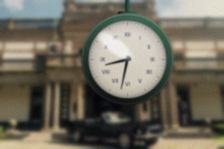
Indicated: 8,32
